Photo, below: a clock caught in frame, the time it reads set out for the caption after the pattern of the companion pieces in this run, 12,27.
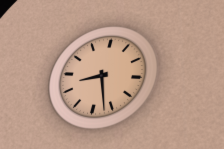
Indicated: 8,27
